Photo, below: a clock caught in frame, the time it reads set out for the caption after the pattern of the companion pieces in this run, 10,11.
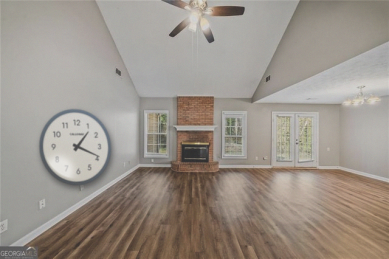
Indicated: 1,19
